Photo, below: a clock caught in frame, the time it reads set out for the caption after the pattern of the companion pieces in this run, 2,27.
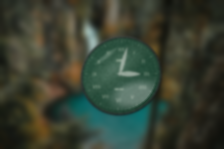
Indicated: 3,02
